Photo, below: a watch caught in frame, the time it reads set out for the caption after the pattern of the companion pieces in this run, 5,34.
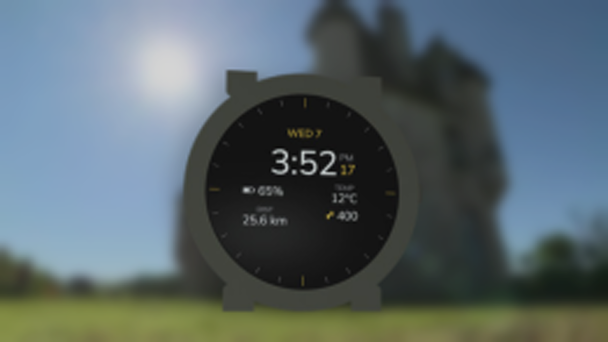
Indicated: 3,52
